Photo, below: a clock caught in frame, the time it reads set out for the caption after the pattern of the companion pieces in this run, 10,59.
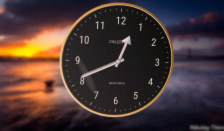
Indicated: 12,41
